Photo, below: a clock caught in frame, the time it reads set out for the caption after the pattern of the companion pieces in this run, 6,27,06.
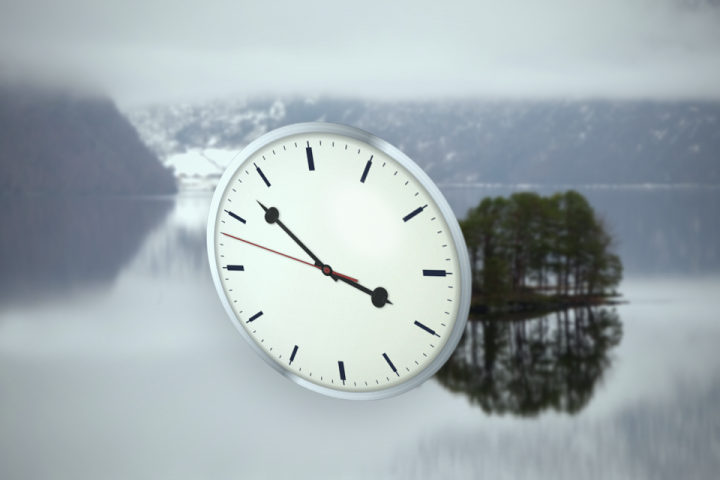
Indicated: 3,52,48
